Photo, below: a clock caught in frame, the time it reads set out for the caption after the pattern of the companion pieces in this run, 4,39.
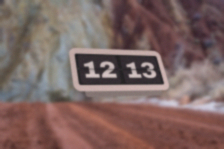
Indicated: 12,13
